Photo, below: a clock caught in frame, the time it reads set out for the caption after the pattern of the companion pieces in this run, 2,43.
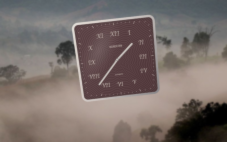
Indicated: 1,37
